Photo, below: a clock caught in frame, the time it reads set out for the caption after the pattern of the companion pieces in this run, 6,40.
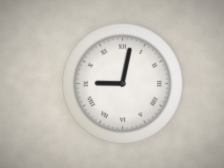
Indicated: 9,02
